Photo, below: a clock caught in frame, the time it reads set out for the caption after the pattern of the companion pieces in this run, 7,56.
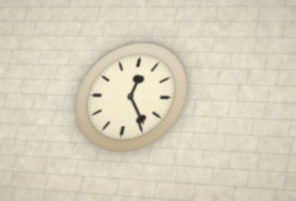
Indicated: 12,24
